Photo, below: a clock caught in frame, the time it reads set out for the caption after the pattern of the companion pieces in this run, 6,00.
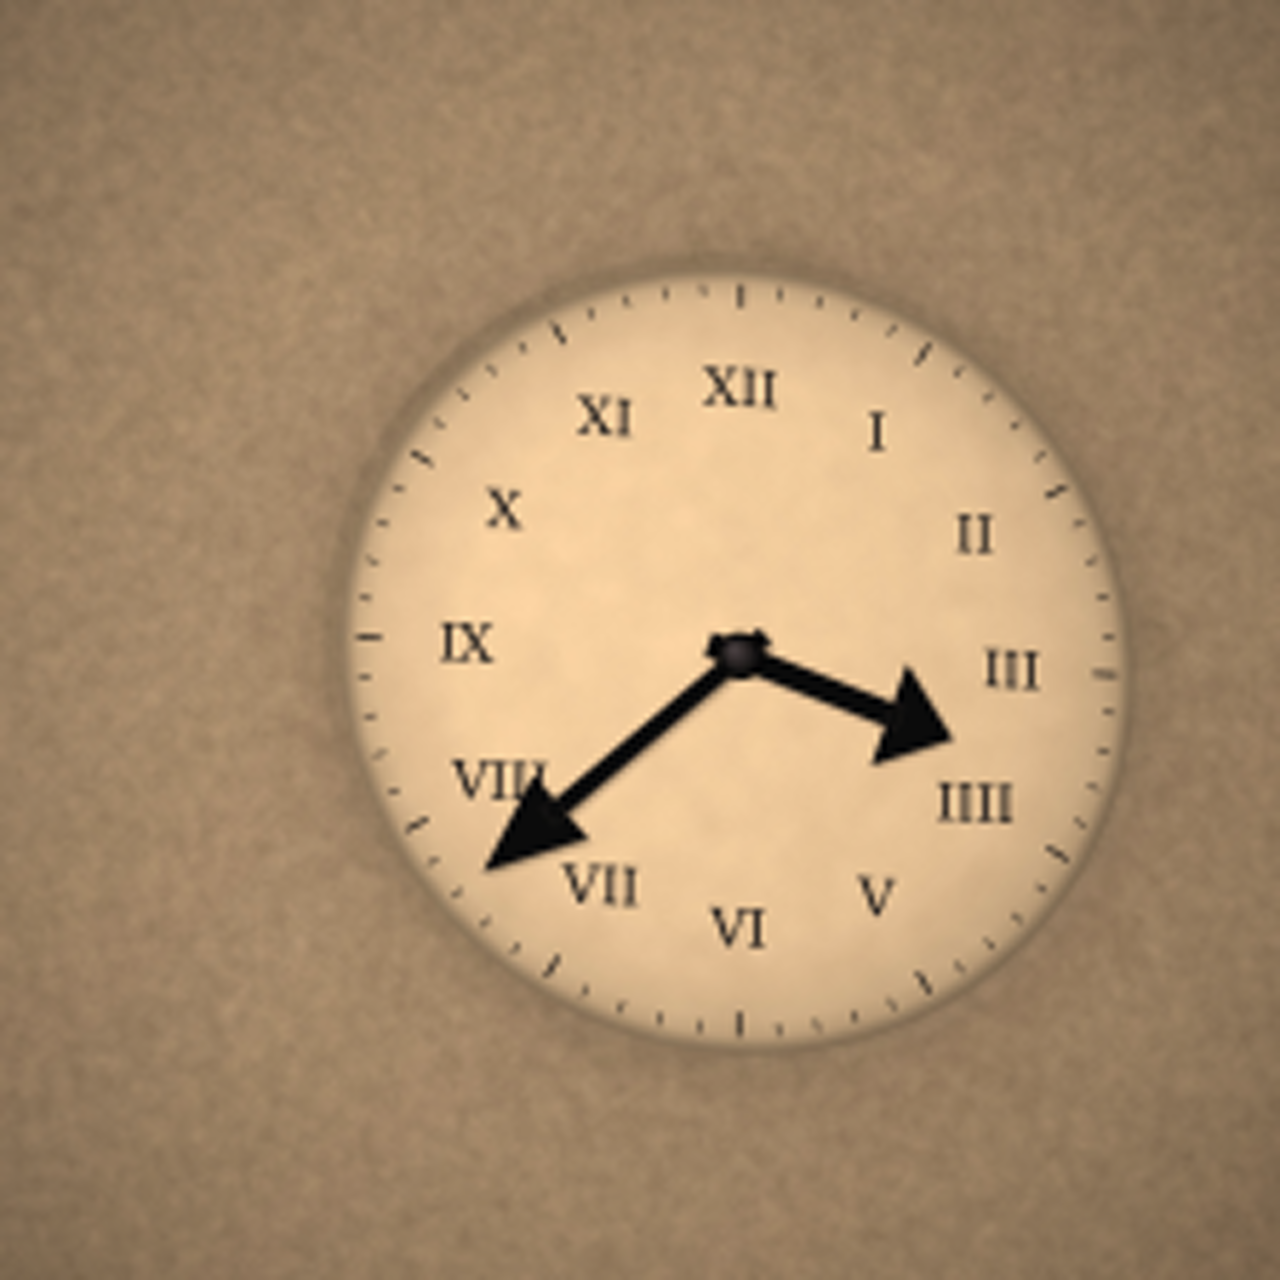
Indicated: 3,38
